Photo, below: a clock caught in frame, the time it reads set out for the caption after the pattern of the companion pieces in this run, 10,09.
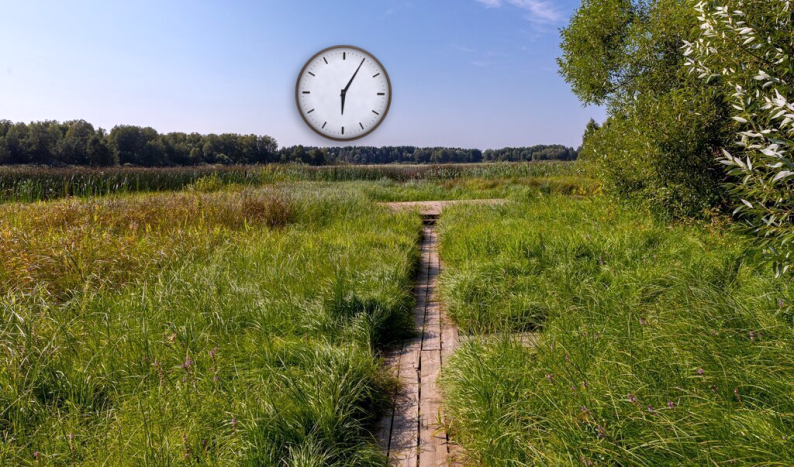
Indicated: 6,05
